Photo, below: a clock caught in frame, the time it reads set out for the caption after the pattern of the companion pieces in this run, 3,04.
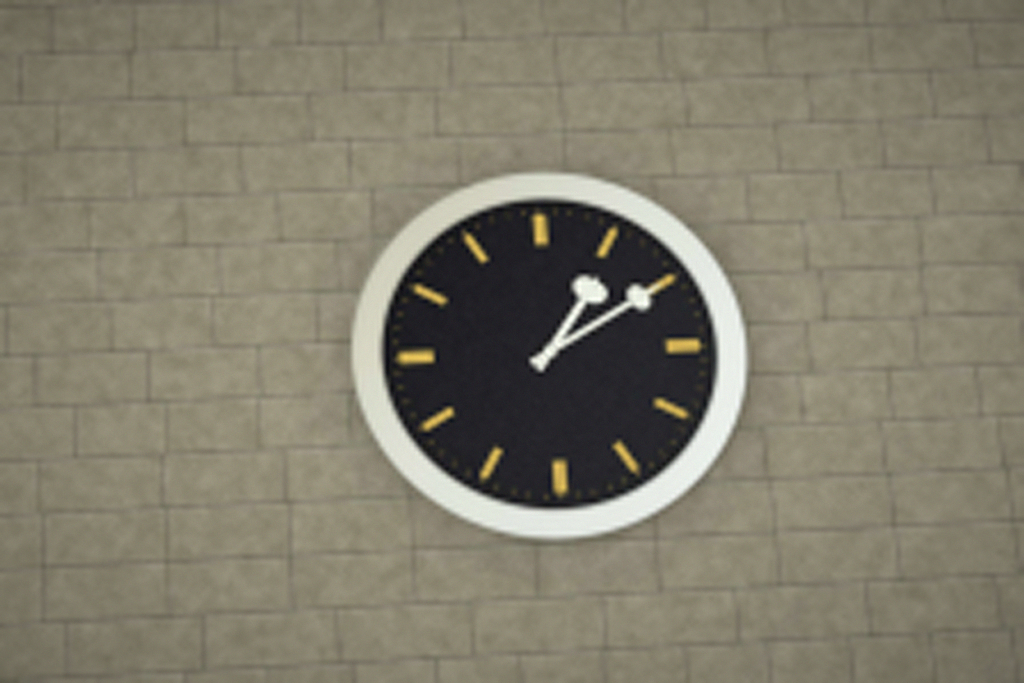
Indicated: 1,10
